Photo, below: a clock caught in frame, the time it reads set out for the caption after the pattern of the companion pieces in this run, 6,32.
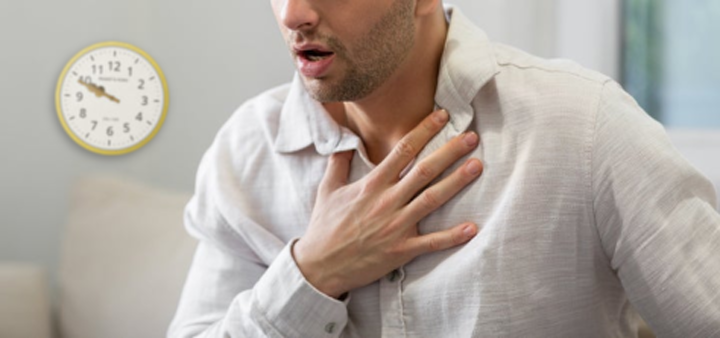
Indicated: 9,49
